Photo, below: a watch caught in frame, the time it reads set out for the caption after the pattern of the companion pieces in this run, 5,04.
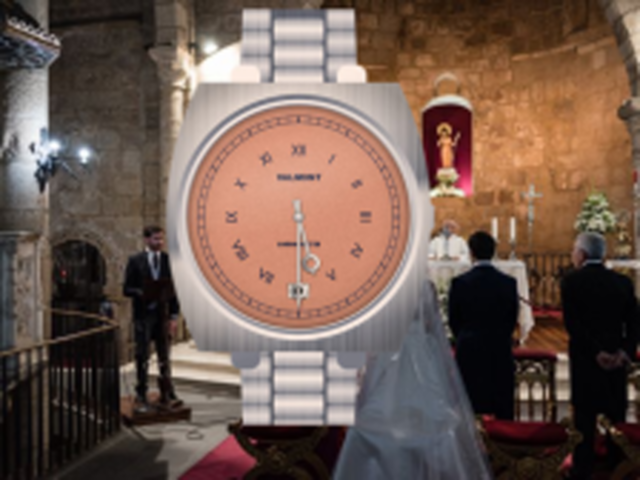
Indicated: 5,30
